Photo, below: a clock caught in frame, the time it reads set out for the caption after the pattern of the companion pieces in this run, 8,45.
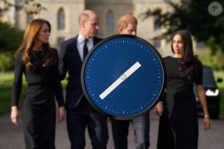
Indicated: 1,38
